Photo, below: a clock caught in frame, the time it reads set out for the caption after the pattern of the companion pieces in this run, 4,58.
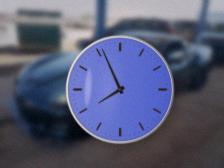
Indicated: 7,56
